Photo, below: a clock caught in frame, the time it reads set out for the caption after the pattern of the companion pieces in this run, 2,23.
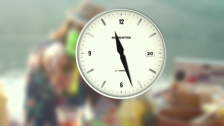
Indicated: 11,27
